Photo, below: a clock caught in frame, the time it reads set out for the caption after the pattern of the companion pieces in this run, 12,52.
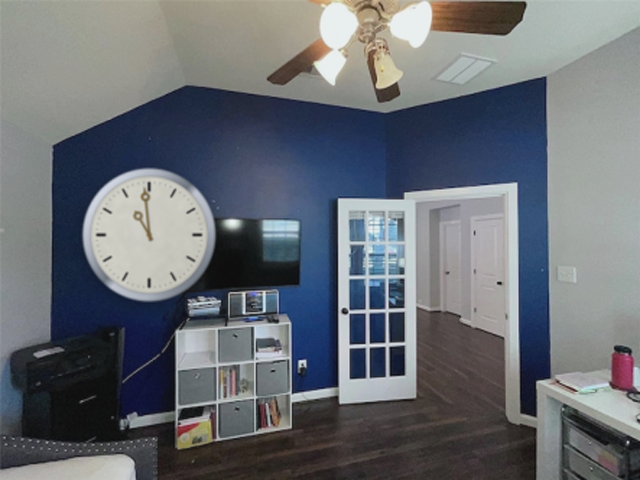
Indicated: 10,59
